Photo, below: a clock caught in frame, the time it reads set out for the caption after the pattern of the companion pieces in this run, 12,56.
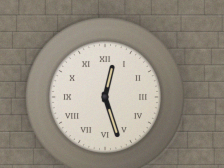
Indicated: 12,27
